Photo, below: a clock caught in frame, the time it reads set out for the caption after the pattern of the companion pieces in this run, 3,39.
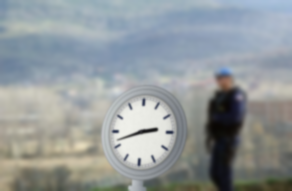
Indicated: 2,42
